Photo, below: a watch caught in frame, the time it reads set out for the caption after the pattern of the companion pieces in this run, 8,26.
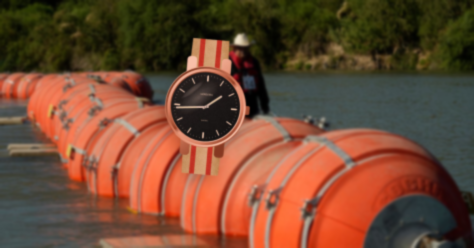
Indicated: 1,44
